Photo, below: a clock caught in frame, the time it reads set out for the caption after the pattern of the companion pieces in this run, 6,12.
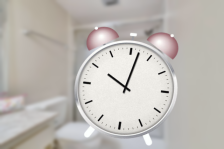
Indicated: 10,02
